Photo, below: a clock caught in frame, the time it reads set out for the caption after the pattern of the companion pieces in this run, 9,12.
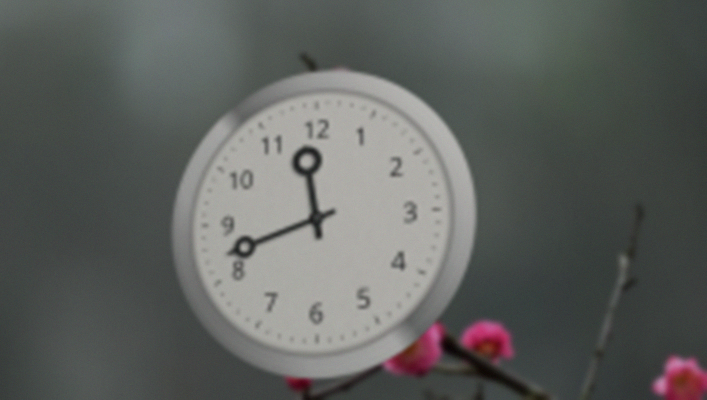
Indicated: 11,42
